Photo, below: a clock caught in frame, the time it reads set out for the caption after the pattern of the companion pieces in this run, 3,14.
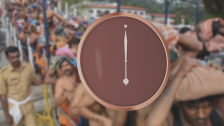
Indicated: 6,00
